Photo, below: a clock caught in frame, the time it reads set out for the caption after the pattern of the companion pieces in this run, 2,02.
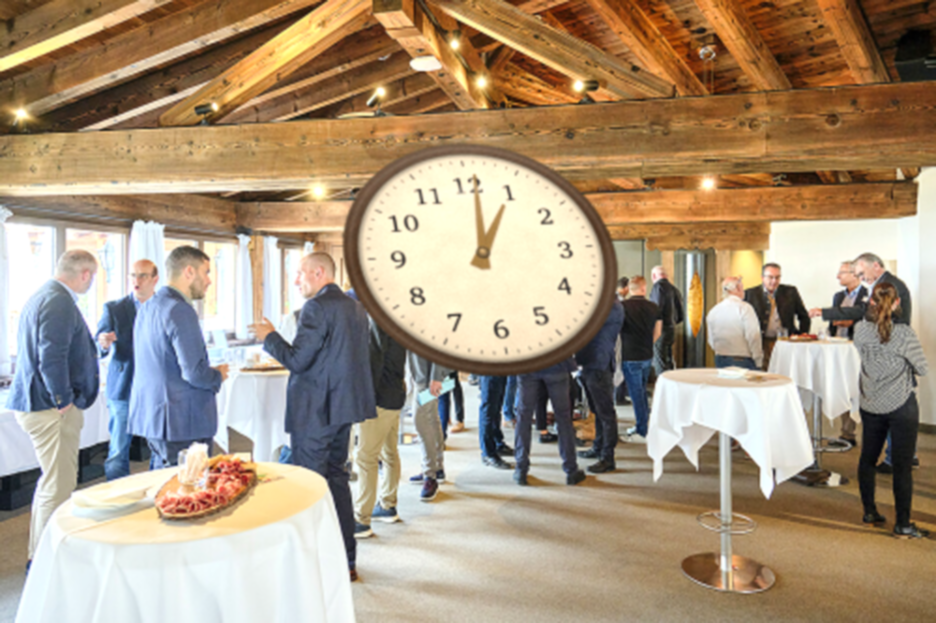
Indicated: 1,01
